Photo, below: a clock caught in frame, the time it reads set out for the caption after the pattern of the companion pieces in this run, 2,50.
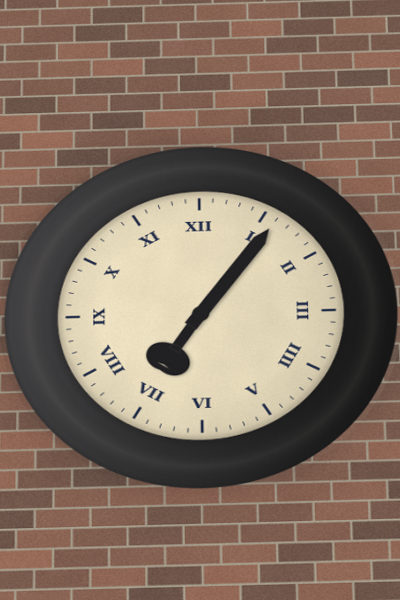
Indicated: 7,06
